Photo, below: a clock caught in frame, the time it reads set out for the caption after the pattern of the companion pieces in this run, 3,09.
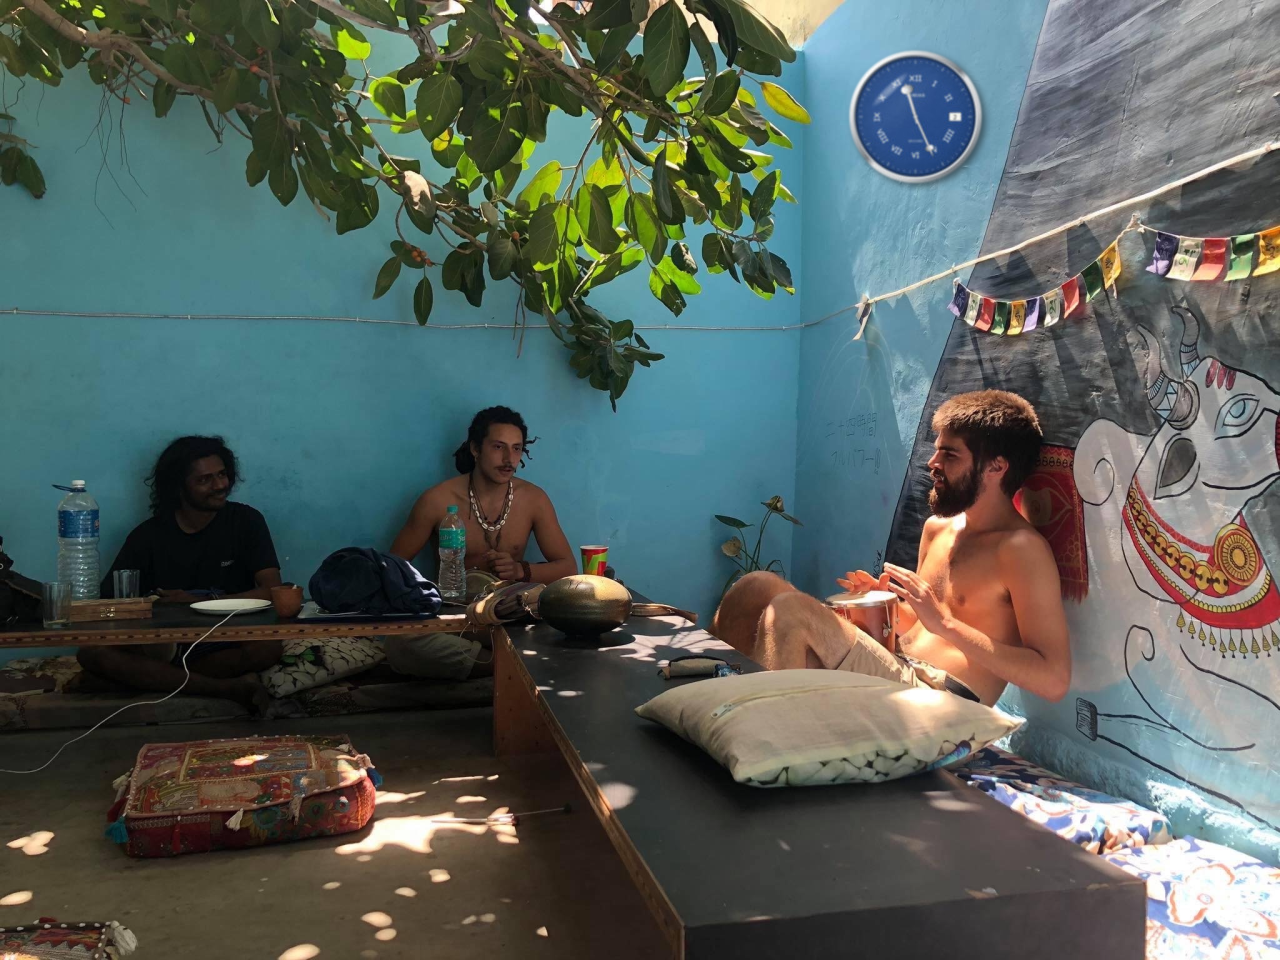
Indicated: 11,26
